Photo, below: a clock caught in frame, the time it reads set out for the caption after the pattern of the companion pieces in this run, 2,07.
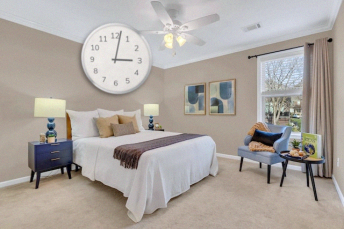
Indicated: 3,02
